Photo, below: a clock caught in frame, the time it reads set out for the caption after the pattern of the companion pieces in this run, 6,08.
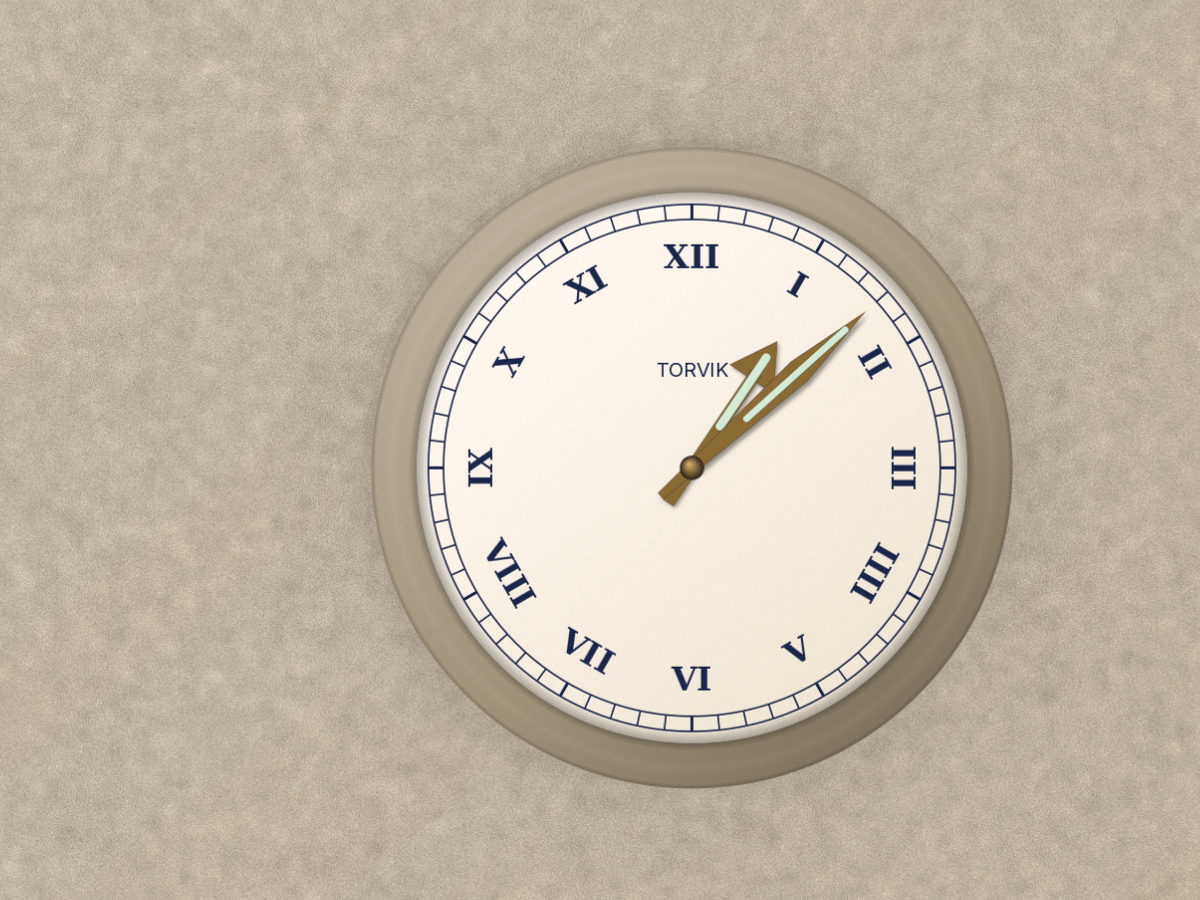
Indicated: 1,08
